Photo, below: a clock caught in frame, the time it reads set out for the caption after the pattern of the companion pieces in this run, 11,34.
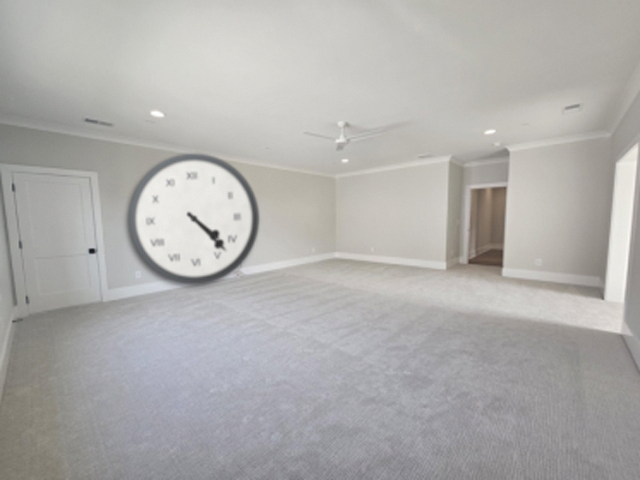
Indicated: 4,23
